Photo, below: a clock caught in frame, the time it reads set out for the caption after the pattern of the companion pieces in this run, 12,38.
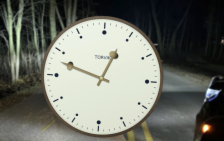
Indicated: 12,48
